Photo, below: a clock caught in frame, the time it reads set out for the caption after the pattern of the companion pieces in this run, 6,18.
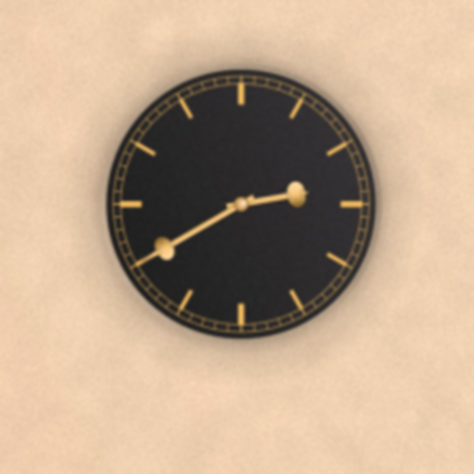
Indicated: 2,40
